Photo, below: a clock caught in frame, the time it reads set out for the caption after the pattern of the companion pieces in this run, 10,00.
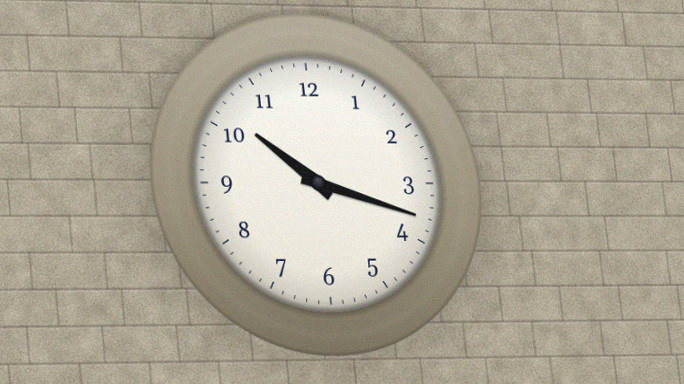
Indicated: 10,18
